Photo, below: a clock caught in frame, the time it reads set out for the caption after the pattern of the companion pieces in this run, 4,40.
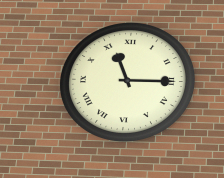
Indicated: 11,15
